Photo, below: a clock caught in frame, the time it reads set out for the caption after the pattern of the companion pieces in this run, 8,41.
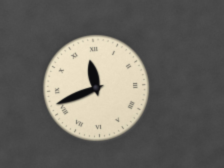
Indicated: 11,42
